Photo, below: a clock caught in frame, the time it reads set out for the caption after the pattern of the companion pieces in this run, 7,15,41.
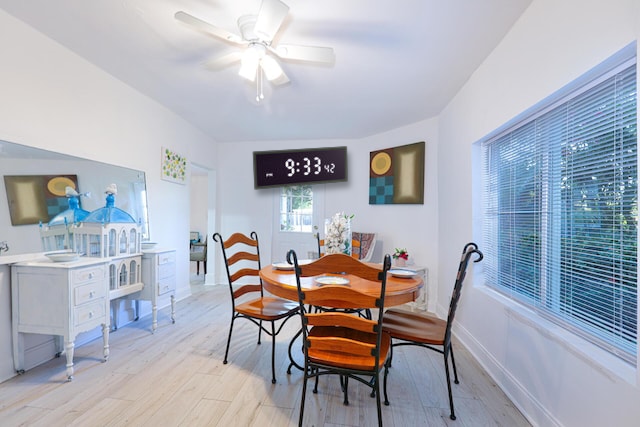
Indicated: 9,33,42
